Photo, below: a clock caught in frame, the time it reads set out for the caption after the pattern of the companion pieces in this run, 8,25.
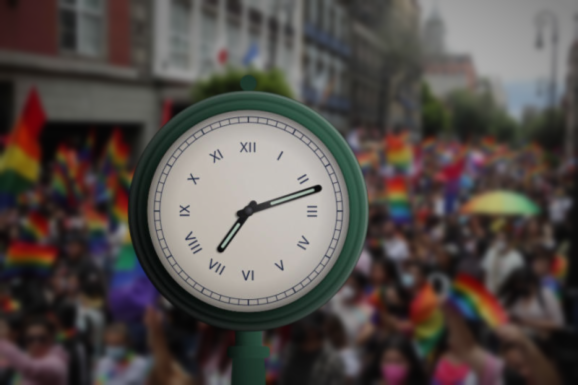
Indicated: 7,12
